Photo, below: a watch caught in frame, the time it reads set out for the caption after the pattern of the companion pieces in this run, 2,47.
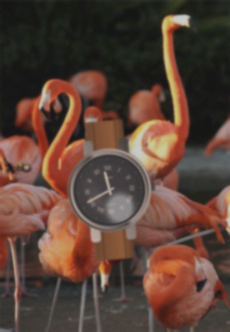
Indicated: 11,41
